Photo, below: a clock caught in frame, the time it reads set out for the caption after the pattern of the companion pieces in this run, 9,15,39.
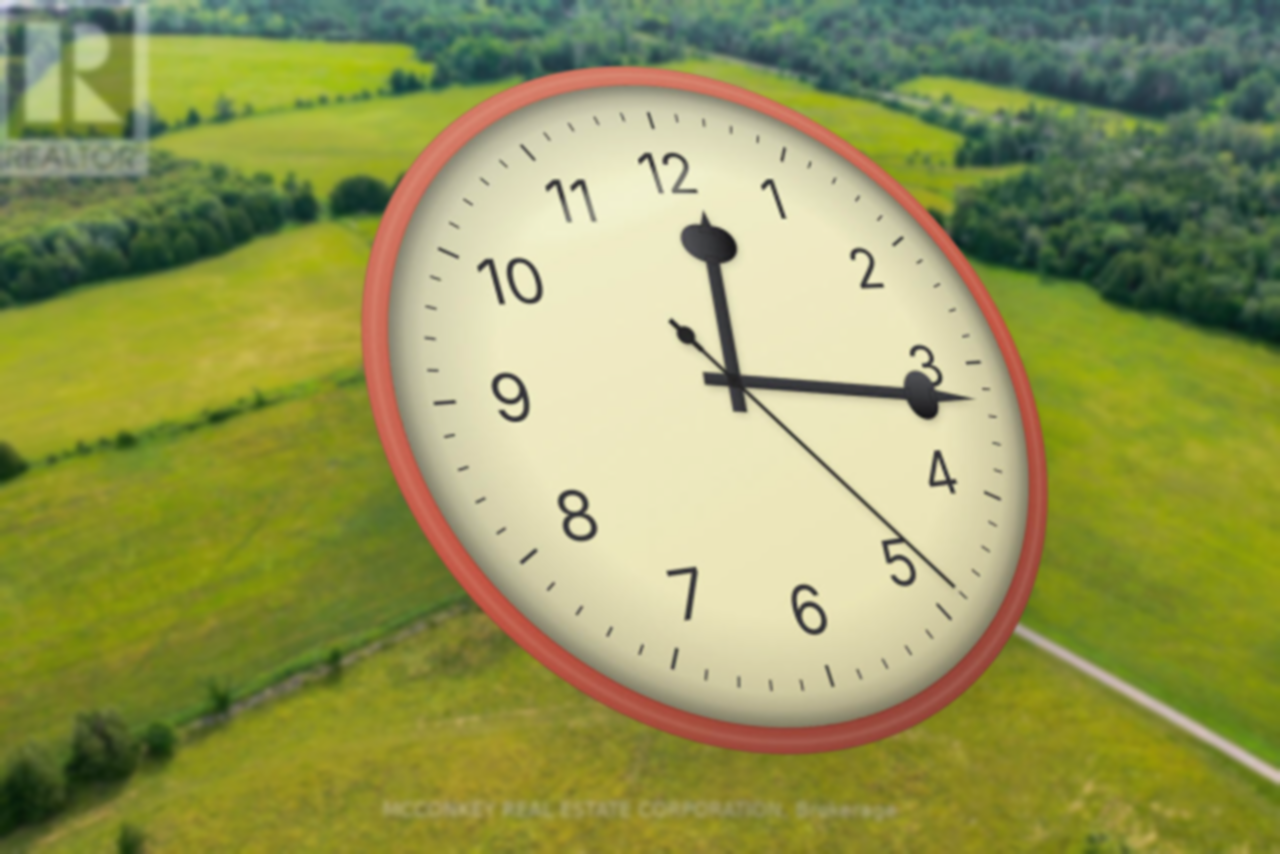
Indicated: 12,16,24
